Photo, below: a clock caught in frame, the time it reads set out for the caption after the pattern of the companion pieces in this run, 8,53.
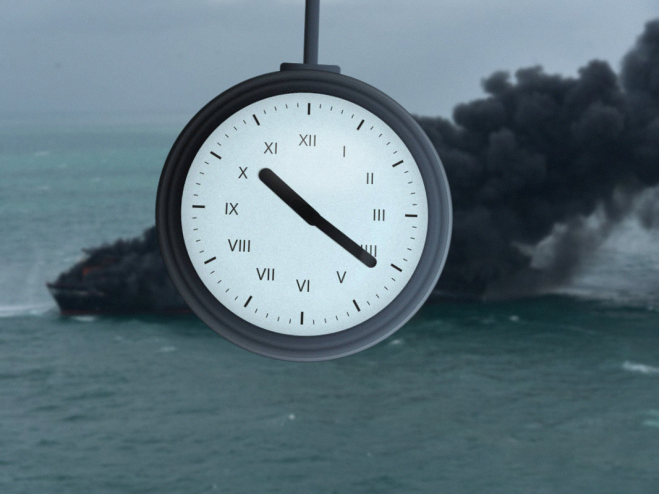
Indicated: 10,21
